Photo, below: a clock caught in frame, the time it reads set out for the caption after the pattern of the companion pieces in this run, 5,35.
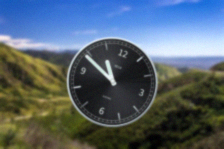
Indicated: 10,49
